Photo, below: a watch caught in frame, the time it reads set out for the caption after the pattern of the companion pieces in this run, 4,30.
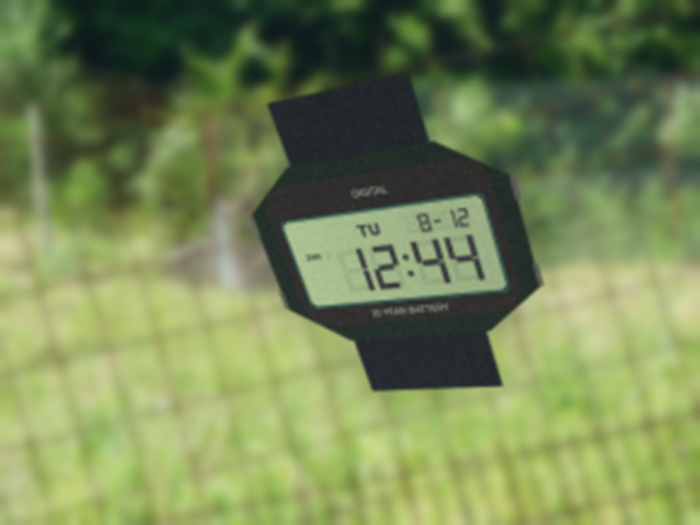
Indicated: 12,44
